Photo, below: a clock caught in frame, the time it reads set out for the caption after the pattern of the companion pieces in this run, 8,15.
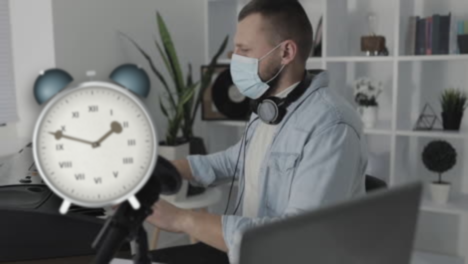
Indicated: 1,48
